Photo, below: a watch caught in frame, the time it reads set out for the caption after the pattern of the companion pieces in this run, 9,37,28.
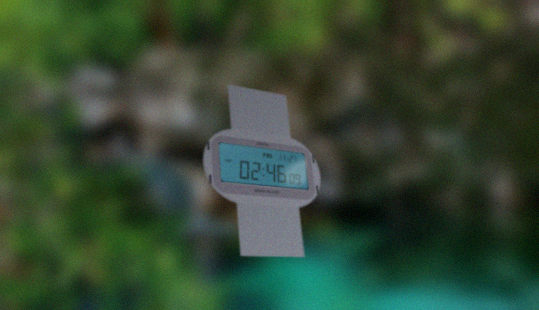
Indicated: 2,46,09
